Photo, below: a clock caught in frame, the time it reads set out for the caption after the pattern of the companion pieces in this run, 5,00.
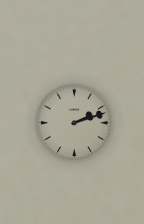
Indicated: 2,12
